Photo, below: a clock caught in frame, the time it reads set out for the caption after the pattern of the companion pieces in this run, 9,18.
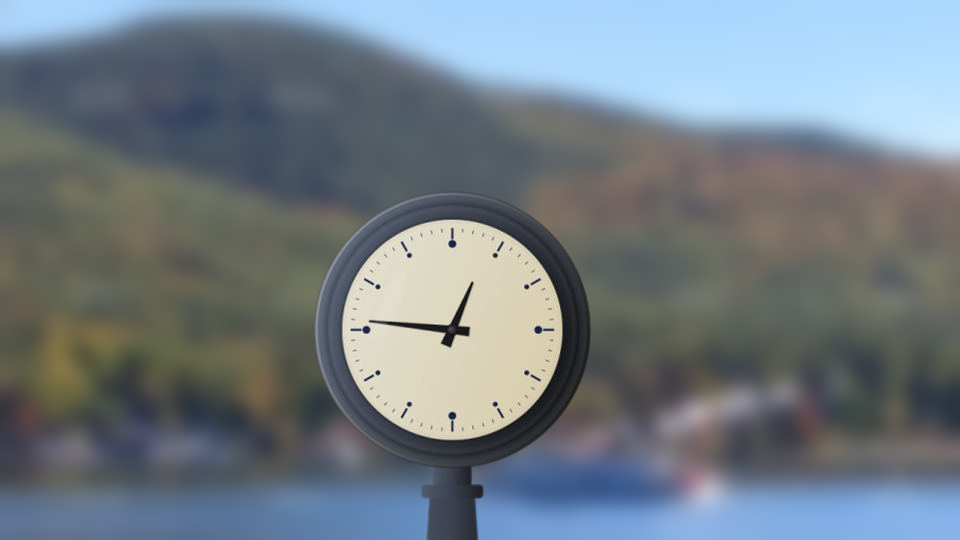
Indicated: 12,46
